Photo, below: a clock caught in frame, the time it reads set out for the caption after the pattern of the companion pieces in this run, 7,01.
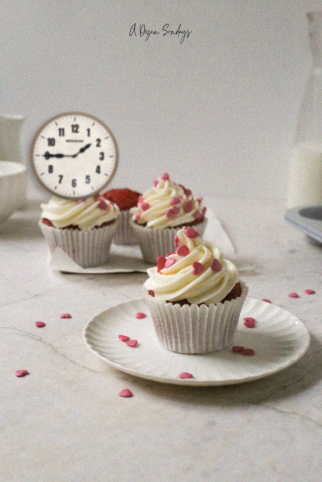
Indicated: 1,45
